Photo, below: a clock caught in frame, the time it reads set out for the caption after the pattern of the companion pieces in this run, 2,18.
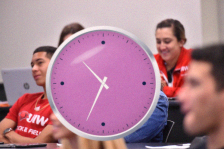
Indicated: 10,34
